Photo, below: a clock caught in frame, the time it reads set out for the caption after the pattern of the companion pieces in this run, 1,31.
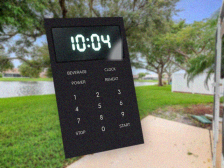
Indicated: 10,04
